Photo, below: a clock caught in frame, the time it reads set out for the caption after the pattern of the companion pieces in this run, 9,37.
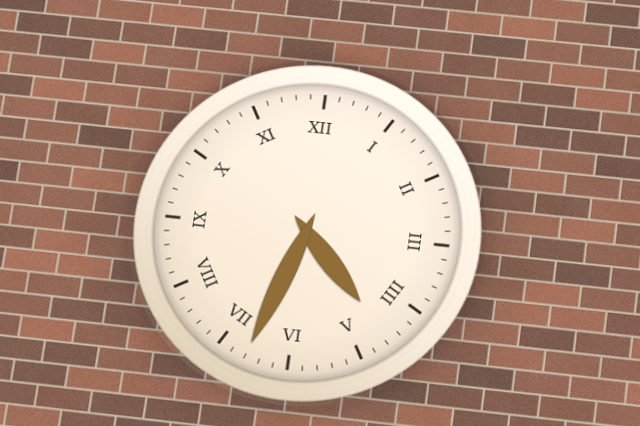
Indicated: 4,33
